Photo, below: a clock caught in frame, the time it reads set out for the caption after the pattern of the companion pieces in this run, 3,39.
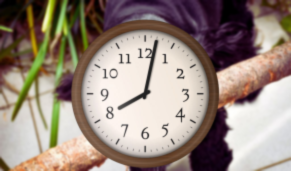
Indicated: 8,02
